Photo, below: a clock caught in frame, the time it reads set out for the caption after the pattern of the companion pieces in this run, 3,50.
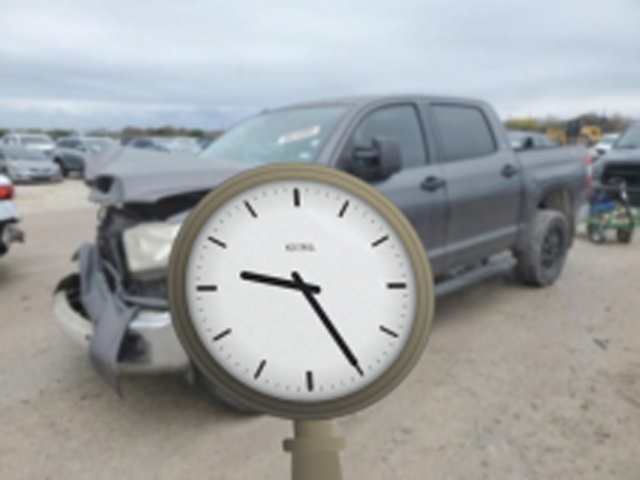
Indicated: 9,25
